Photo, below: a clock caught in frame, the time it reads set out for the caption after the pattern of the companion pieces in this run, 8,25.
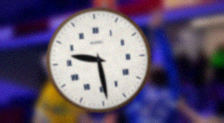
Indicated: 9,29
